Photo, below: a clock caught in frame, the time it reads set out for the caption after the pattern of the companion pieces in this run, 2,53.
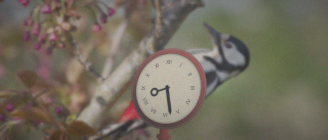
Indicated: 8,28
